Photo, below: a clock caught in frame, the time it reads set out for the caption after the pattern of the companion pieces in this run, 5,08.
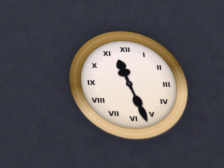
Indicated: 11,27
